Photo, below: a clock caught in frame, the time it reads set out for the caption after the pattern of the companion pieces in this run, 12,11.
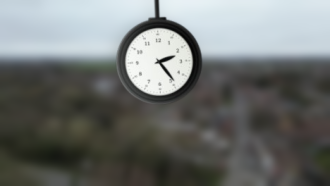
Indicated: 2,24
